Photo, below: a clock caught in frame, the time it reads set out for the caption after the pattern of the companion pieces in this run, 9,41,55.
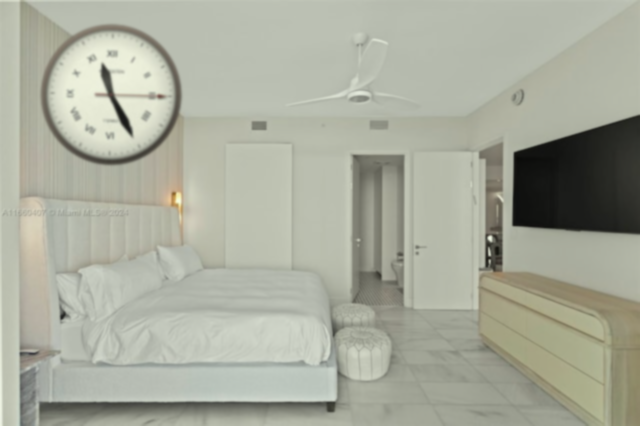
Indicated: 11,25,15
